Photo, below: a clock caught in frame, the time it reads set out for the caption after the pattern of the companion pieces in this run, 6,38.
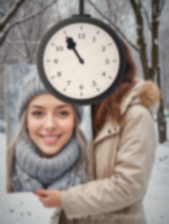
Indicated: 10,55
